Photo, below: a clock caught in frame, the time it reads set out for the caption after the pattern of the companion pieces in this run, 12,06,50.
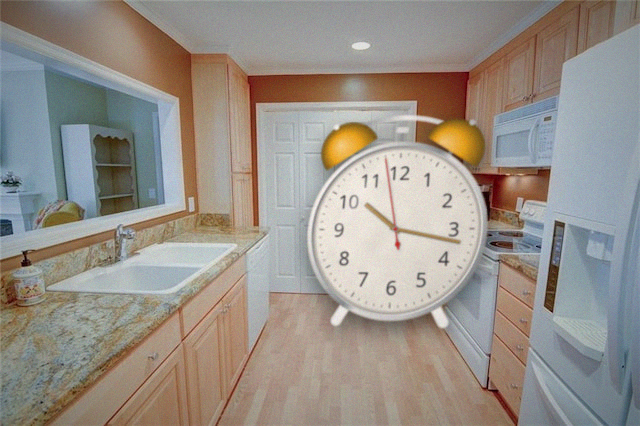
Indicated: 10,16,58
